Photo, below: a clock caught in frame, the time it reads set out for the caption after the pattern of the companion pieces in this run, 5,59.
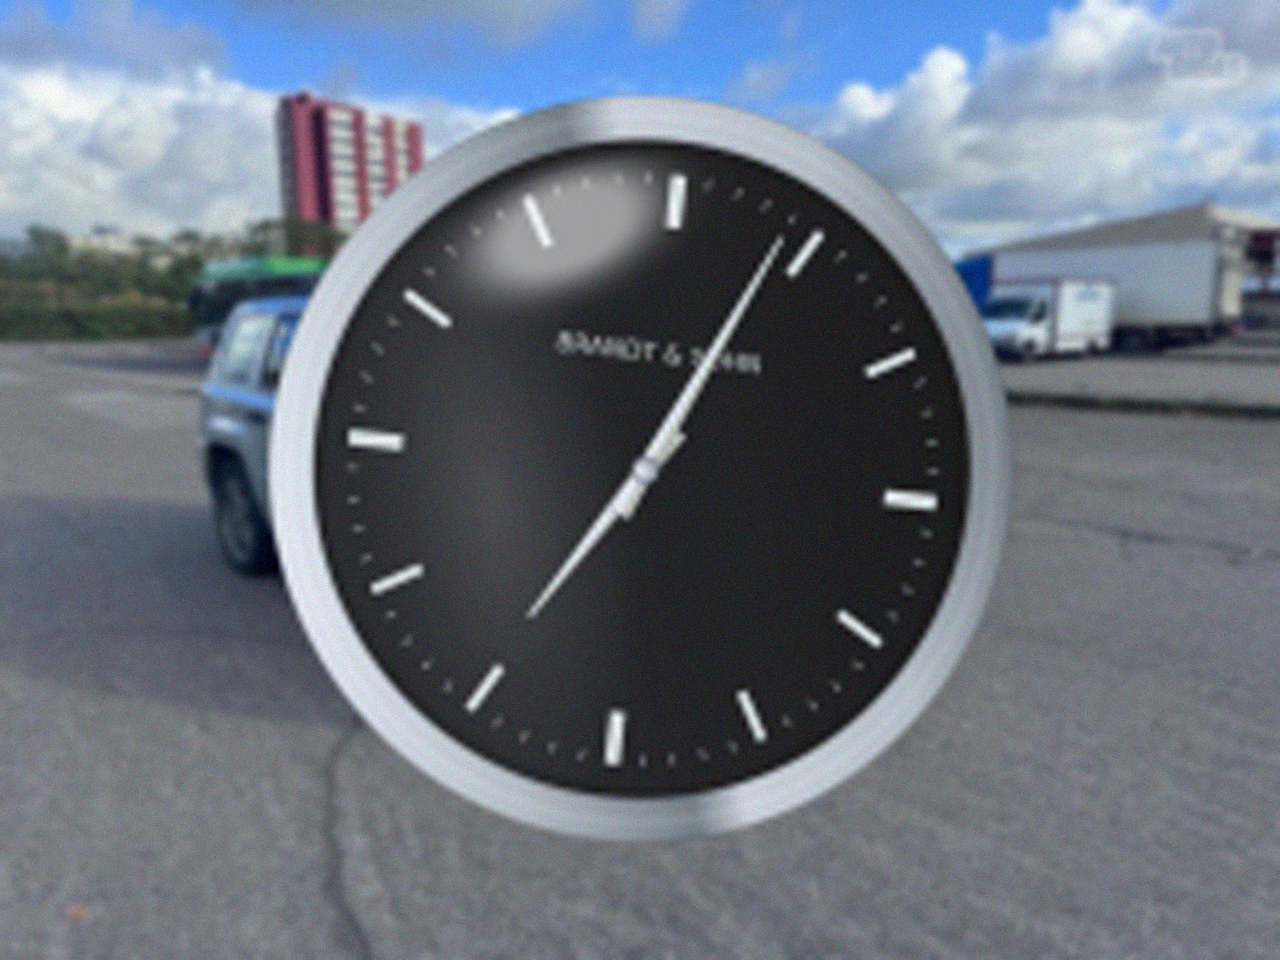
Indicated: 7,04
